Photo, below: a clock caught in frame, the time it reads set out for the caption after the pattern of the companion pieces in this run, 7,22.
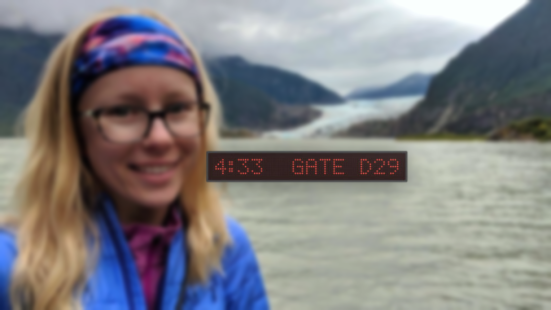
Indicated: 4,33
